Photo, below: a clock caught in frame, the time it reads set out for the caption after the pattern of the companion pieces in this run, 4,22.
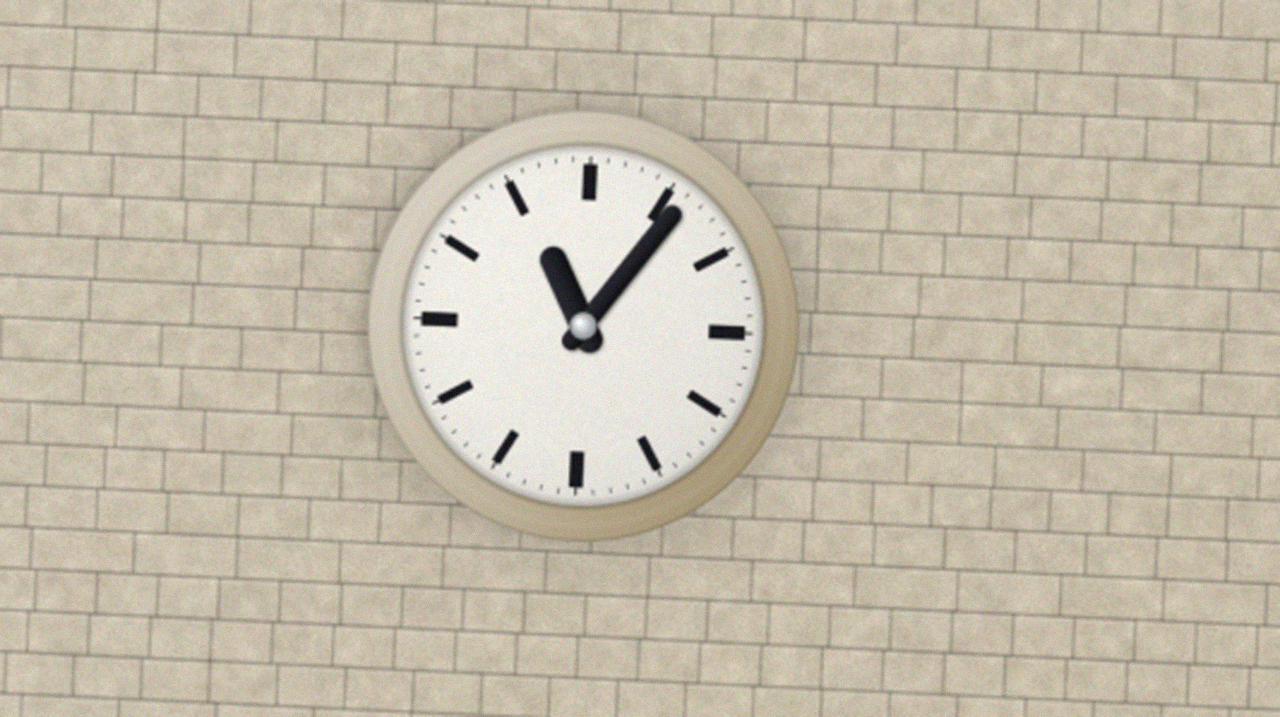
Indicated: 11,06
